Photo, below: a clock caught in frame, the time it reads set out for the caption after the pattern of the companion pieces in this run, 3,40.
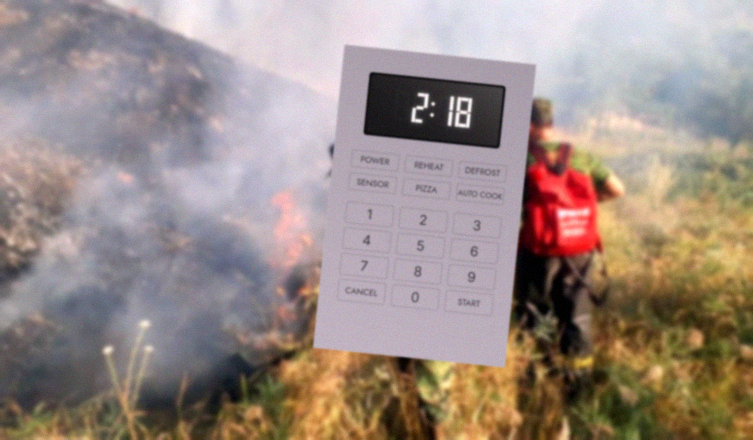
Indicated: 2,18
